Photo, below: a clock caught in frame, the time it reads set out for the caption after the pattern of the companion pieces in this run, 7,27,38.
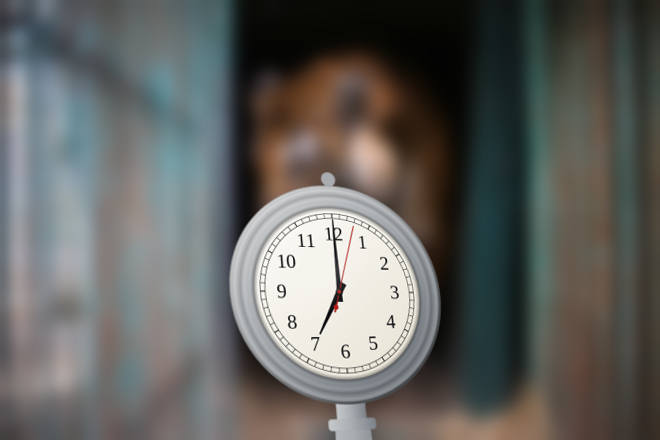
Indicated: 7,00,03
